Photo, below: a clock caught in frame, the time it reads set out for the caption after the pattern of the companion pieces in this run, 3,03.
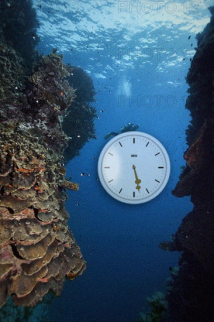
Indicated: 5,28
